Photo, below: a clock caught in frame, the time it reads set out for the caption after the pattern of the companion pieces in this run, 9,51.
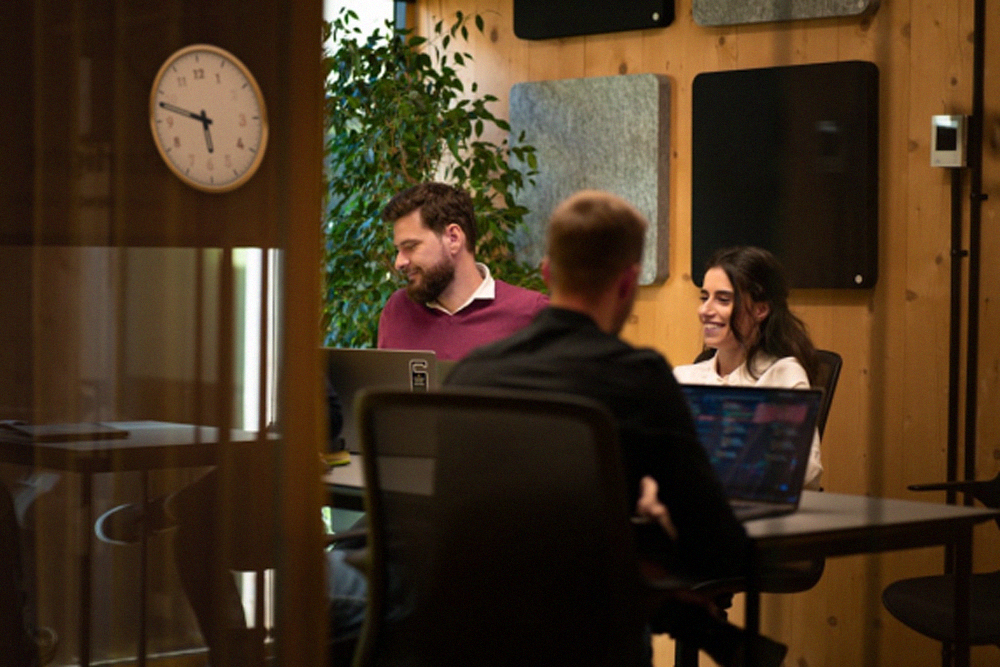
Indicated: 5,48
